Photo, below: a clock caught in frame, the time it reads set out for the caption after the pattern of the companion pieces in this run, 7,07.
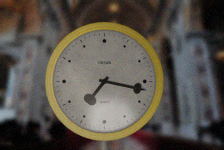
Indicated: 7,17
